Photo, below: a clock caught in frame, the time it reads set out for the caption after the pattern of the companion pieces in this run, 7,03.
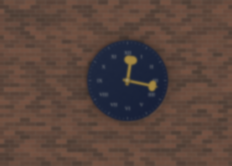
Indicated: 12,17
